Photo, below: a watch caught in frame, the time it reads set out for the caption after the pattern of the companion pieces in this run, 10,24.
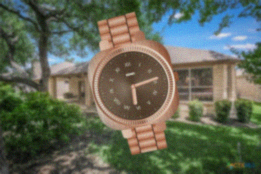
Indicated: 6,14
